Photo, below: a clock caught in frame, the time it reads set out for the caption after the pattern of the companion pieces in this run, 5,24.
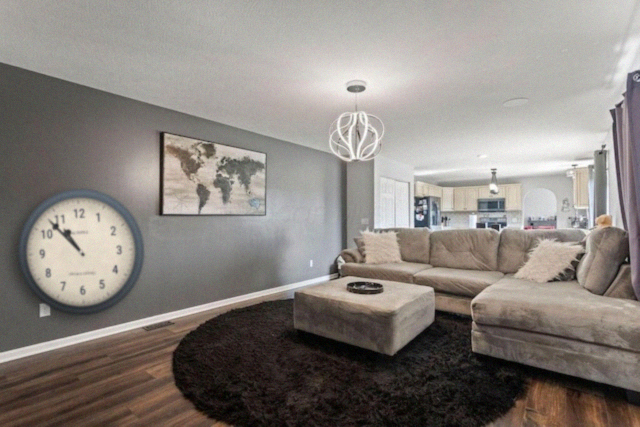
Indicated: 10,53
